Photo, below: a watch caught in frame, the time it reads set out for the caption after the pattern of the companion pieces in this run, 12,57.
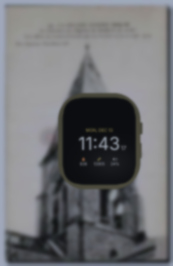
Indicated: 11,43
